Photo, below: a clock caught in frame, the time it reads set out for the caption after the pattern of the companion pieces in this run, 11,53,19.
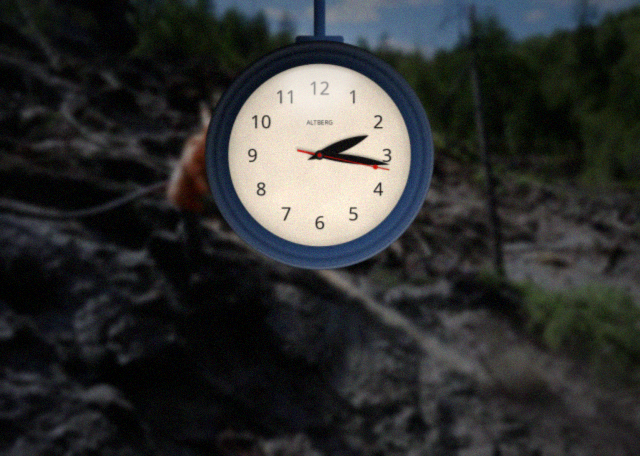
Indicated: 2,16,17
